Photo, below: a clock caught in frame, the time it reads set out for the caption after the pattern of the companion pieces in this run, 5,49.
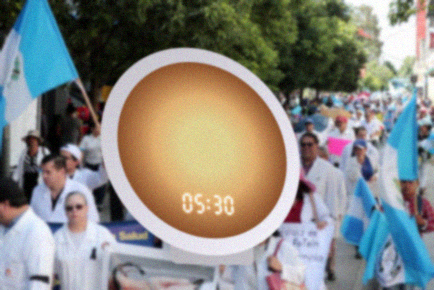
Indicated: 5,30
